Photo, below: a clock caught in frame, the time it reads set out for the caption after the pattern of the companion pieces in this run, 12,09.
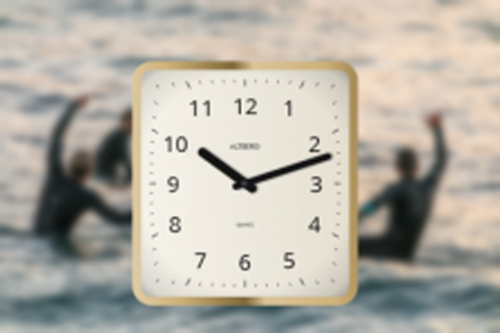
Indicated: 10,12
